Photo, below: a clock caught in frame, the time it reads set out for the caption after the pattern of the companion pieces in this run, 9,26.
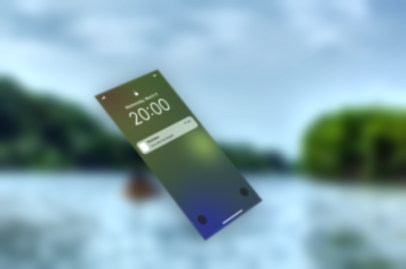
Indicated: 20,00
